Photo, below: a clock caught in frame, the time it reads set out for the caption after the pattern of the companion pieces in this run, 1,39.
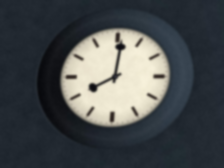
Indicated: 8,01
